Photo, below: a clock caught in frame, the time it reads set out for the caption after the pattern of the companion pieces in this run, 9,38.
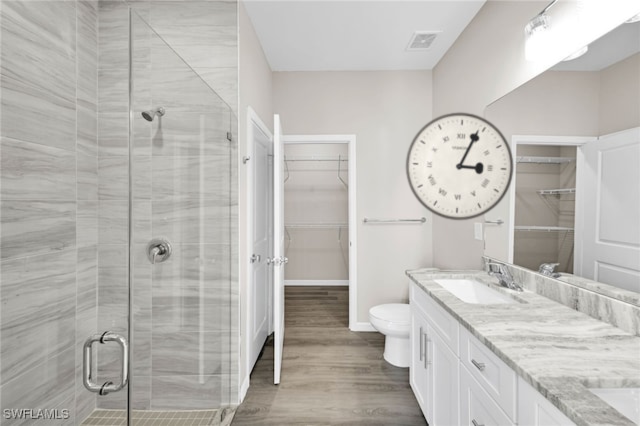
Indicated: 3,04
